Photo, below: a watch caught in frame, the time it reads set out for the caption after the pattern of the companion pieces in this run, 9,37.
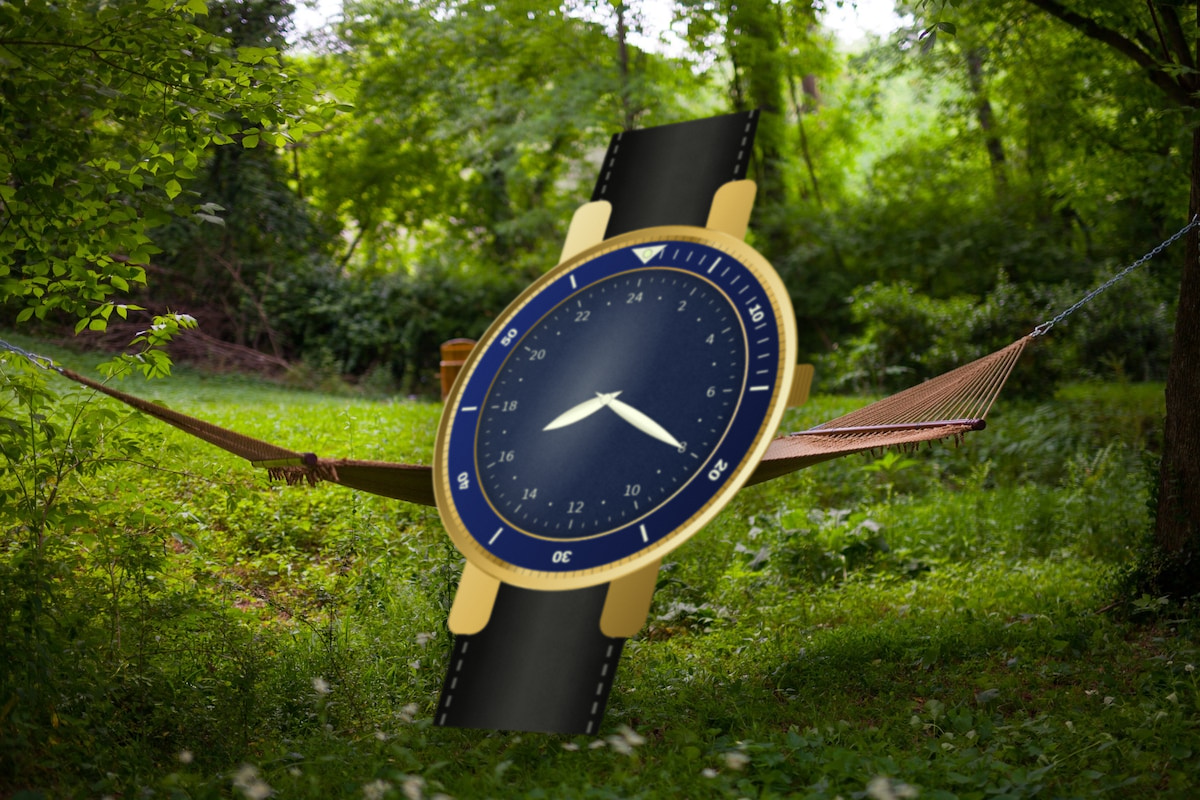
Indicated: 16,20
